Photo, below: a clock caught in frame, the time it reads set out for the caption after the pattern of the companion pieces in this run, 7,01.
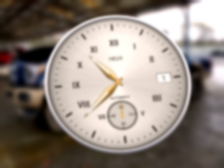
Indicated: 10,38
